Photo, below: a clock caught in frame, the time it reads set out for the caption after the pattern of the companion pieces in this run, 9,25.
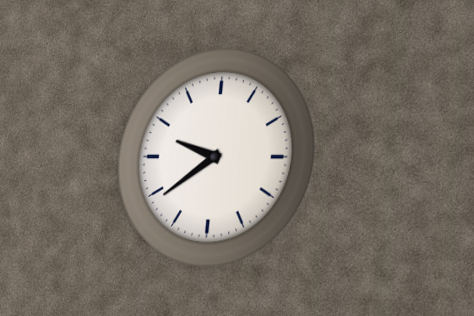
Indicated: 9,39
